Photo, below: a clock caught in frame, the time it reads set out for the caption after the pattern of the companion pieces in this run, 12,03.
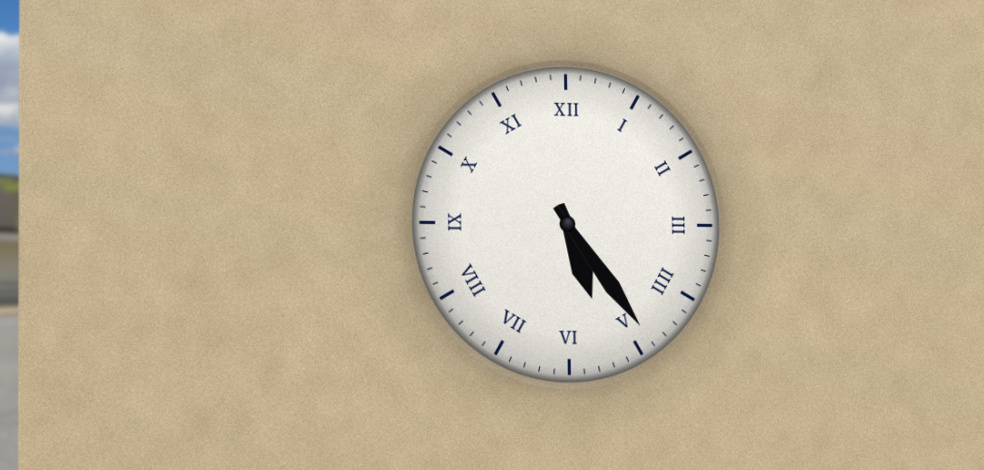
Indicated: 5,24
